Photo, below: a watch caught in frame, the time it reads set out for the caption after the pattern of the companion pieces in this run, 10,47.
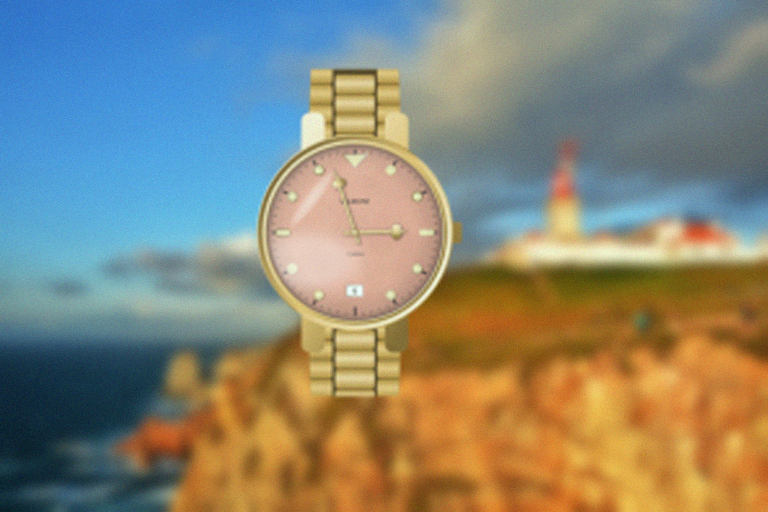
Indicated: 2,57
